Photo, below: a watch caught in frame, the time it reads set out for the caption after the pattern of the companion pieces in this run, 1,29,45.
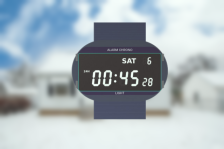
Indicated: 0,45,28
